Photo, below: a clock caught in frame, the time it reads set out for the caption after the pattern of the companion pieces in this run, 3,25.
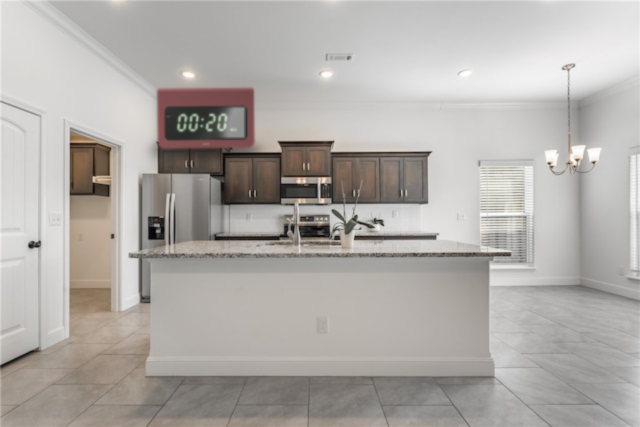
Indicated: 0,20
